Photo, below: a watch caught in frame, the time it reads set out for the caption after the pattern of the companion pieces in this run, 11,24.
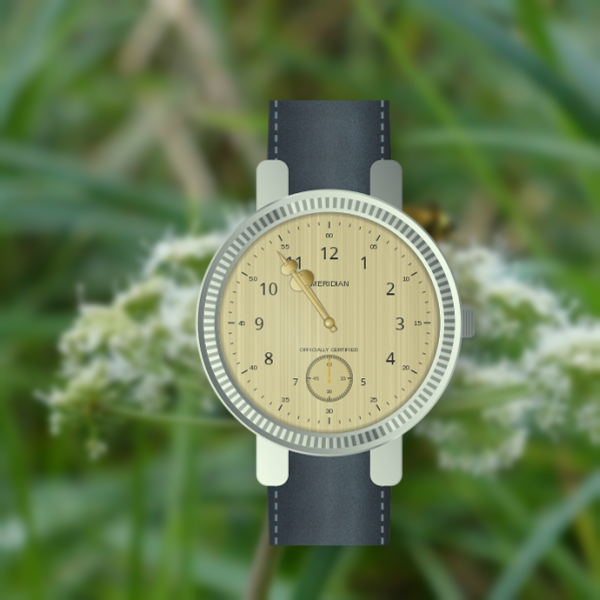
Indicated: 10,54
